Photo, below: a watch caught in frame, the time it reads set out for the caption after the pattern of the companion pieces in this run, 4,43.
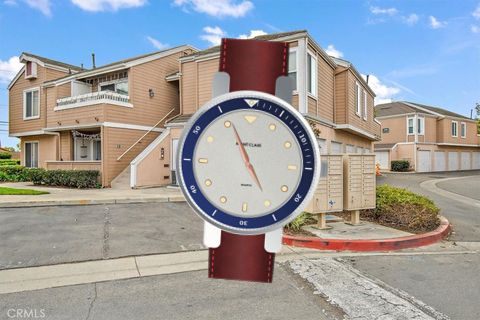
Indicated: 4,56
